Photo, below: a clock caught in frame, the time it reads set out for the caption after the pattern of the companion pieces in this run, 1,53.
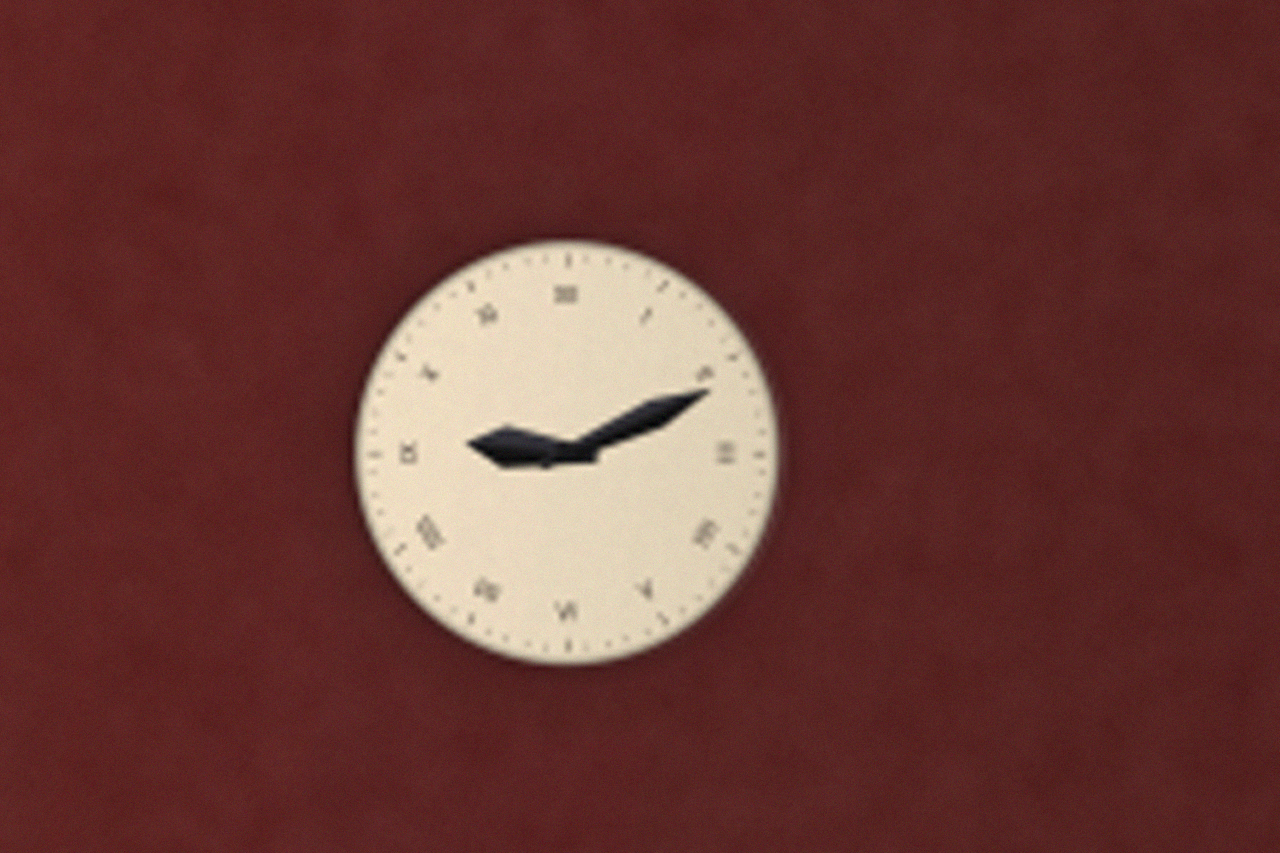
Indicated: 9,11
